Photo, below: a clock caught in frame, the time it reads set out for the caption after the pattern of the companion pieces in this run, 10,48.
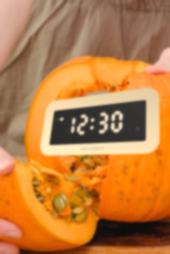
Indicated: 12,30
